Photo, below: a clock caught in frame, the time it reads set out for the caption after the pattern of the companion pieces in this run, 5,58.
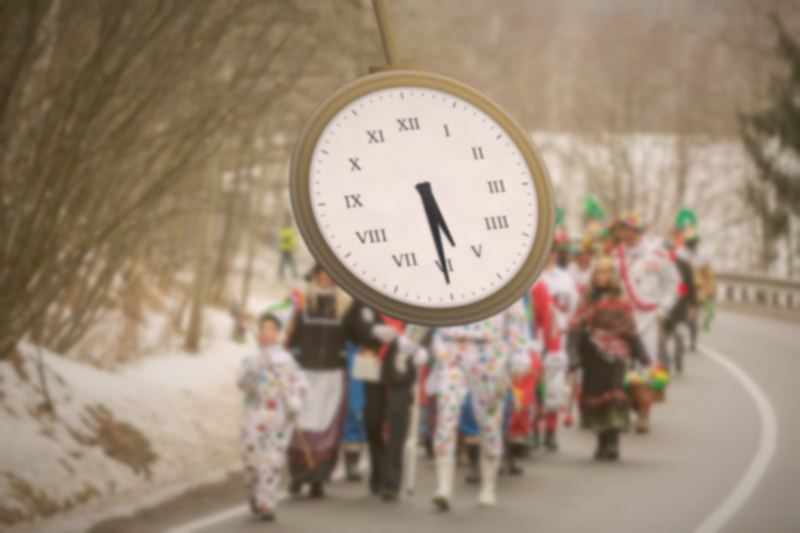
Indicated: 5,30
